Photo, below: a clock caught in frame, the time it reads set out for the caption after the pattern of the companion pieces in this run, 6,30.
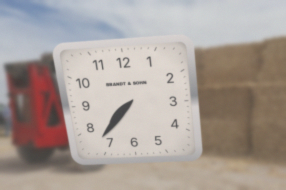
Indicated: 7,37
